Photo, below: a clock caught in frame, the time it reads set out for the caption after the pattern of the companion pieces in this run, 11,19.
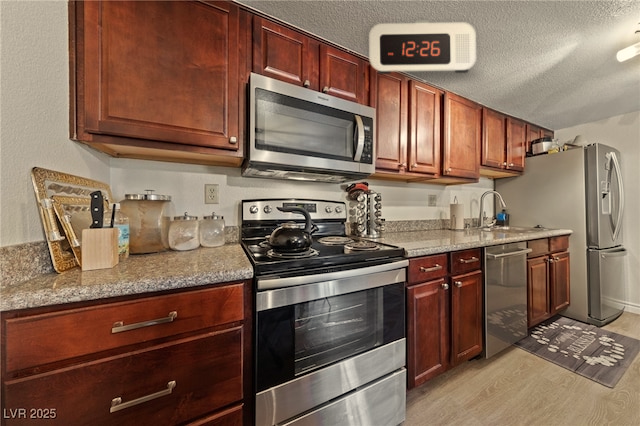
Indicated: 12,26
